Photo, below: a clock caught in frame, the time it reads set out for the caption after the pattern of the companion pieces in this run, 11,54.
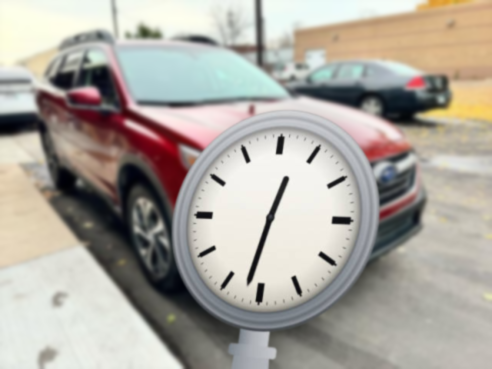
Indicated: 12,32
